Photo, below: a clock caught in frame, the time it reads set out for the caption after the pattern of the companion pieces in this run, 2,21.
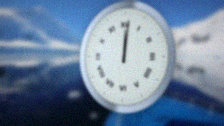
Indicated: 12,01
